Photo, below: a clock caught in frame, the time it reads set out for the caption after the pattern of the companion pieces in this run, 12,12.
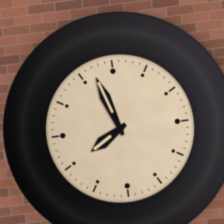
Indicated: 7,57
